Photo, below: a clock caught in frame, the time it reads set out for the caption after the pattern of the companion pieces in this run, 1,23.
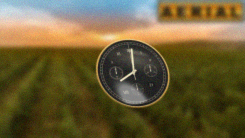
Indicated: 8,01
